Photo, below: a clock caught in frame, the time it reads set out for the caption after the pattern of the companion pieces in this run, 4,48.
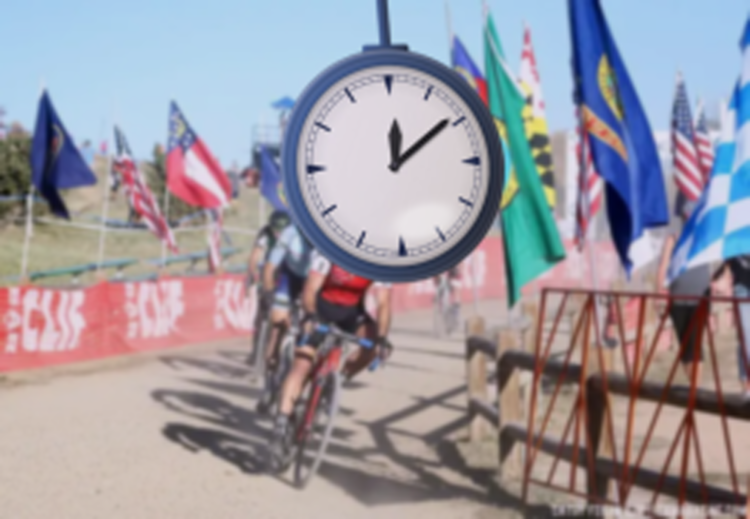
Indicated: 12,09
